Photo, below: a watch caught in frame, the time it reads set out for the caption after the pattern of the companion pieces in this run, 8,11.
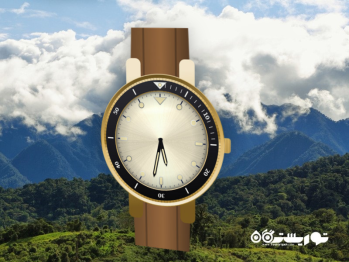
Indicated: 5,32
